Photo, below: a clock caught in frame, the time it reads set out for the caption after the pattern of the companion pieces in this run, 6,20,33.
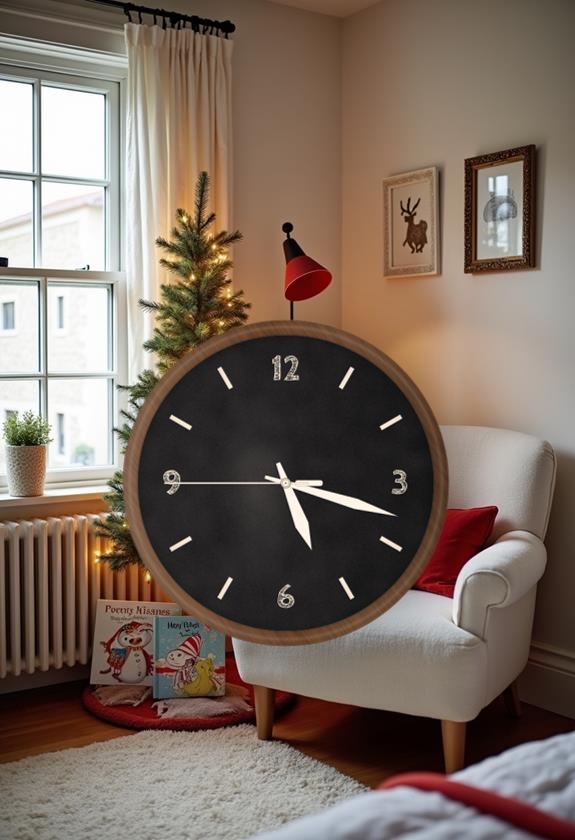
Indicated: 5,17,45
